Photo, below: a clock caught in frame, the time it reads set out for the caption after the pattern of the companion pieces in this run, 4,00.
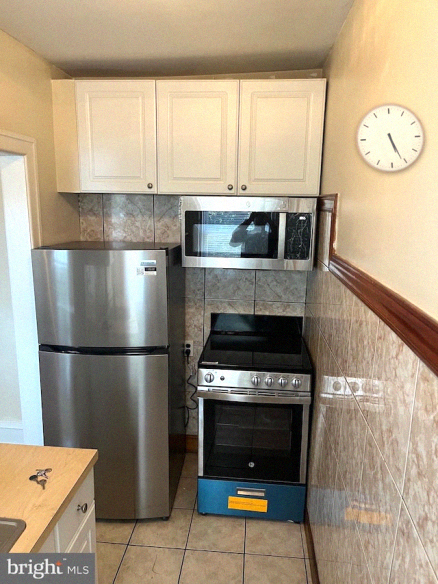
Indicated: 5,26
